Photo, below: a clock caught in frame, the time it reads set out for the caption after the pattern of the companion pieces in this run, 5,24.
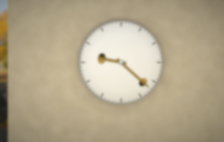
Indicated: 9,22
